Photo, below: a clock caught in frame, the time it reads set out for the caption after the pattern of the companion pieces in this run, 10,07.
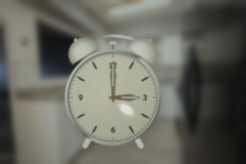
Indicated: 3,00
